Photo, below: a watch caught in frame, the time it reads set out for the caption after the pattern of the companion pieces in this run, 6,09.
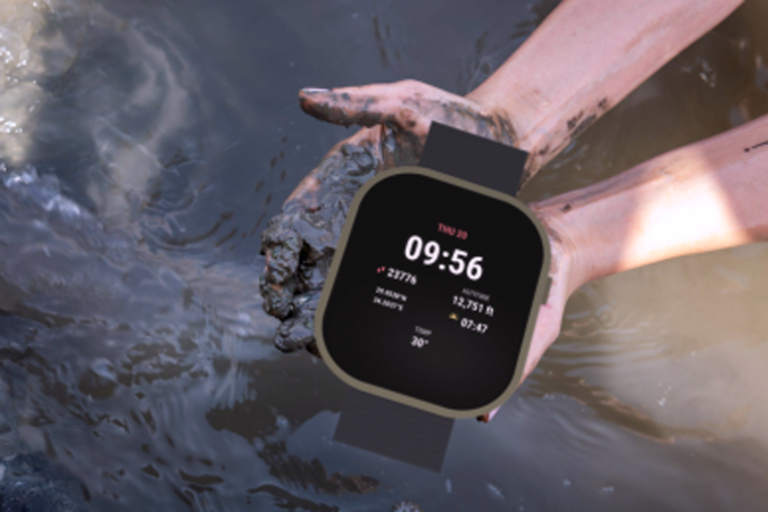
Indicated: 9,56
